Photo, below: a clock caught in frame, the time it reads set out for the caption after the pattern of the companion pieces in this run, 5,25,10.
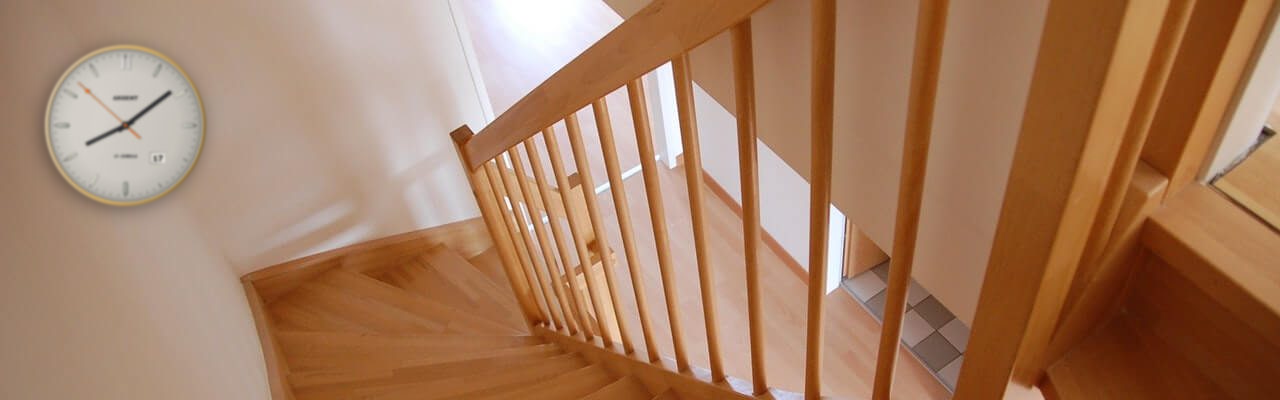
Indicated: 8,08,52
